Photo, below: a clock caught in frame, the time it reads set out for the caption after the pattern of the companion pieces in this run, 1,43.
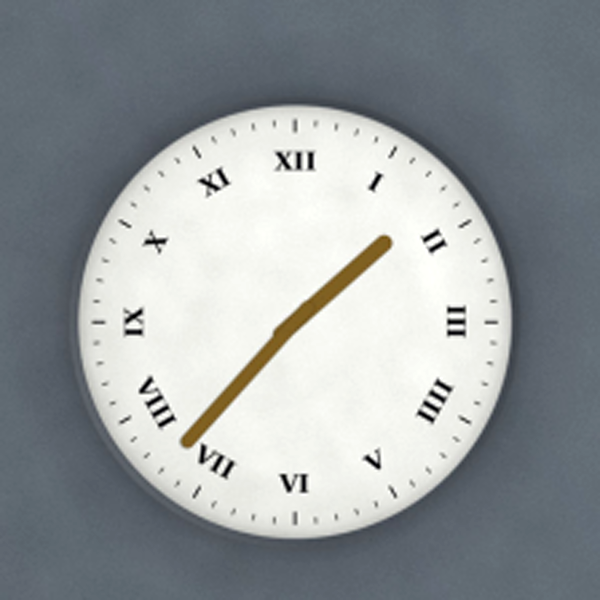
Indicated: 1,37
